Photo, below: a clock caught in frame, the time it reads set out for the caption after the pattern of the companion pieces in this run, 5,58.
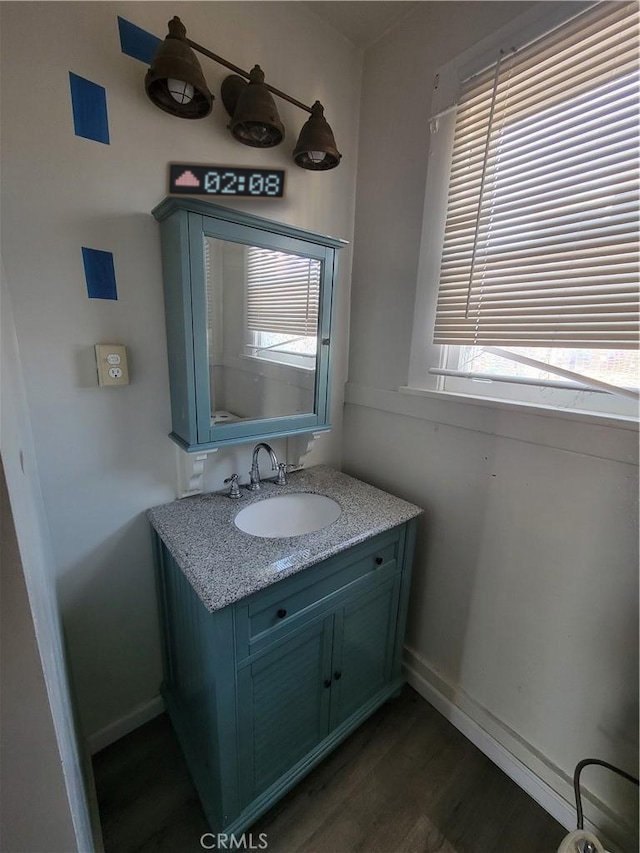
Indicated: 2,08
